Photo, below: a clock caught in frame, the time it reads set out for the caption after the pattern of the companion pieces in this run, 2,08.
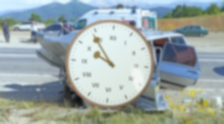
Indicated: 9,54
